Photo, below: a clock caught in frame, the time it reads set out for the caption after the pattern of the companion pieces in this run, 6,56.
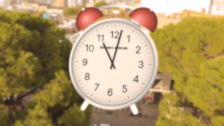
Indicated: 11,02
